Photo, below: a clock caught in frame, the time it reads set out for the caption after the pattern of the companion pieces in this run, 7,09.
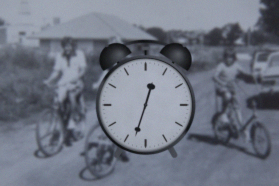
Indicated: 12,33
